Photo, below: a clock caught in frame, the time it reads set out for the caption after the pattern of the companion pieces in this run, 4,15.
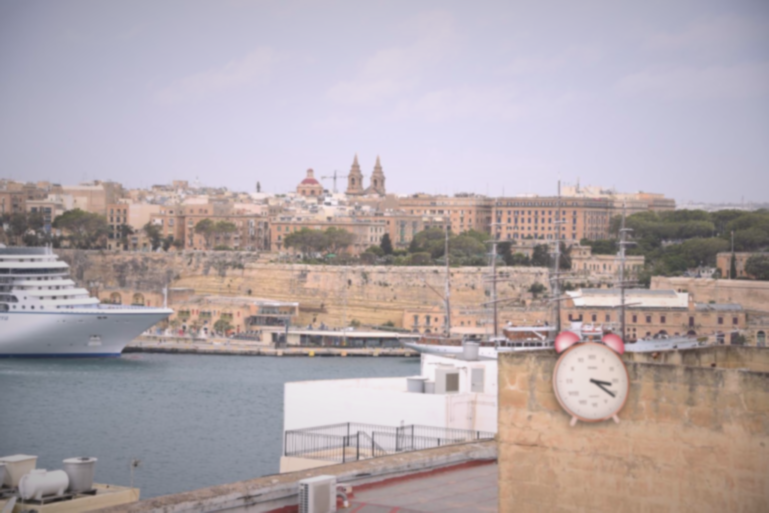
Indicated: 3,21
